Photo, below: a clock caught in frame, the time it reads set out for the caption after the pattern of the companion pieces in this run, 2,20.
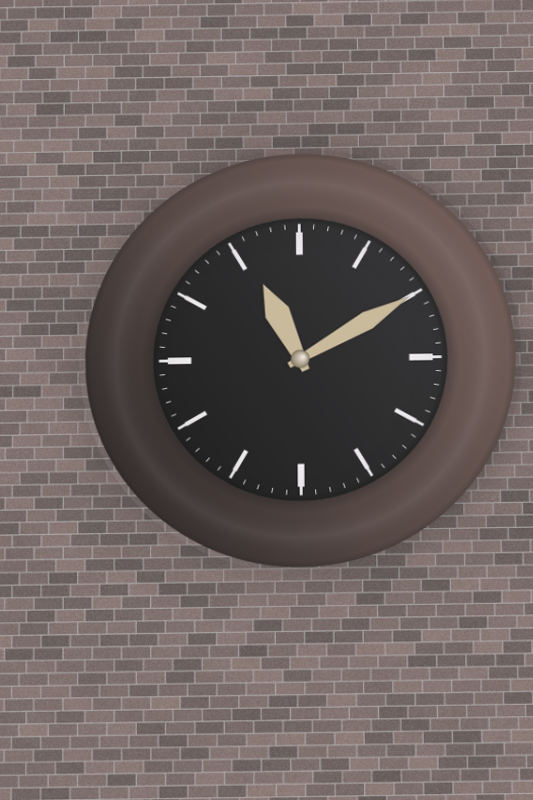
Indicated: 11,10
